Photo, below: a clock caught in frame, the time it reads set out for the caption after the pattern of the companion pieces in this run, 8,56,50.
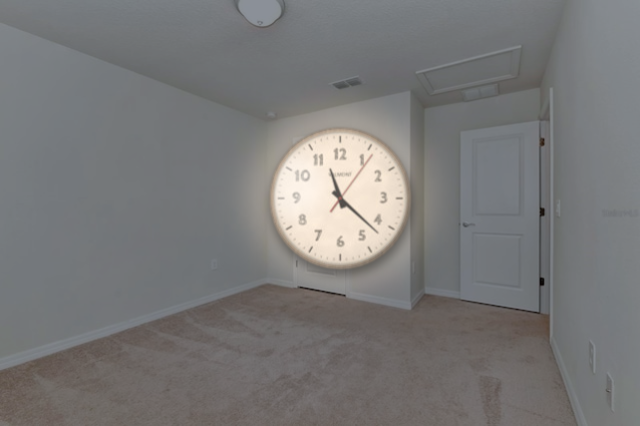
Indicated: 11,22,06
